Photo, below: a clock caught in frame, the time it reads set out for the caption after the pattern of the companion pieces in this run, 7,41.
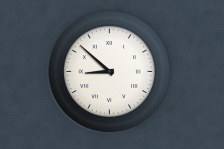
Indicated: 8,52
